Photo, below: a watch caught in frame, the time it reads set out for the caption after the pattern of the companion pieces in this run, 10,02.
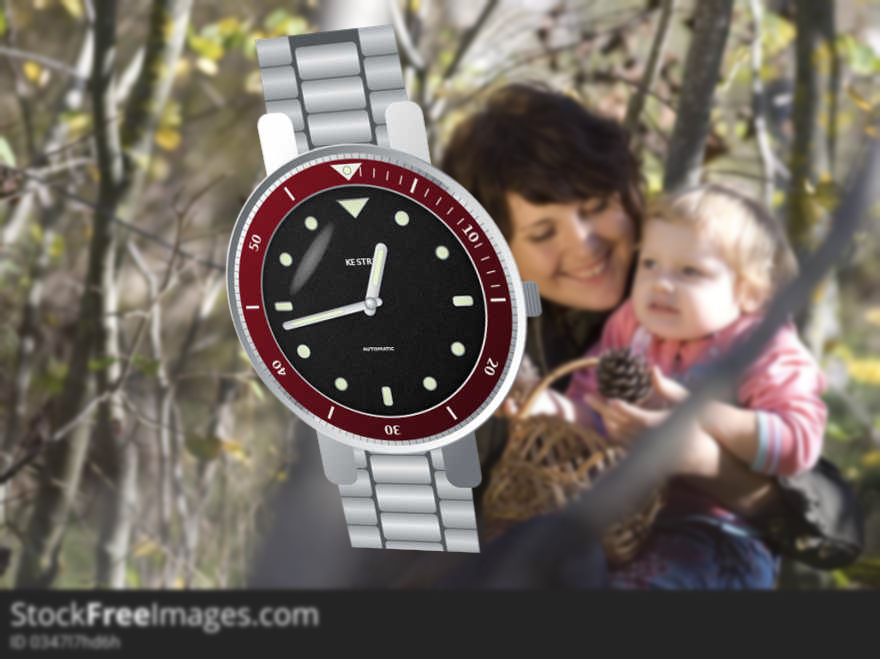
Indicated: 12,43
